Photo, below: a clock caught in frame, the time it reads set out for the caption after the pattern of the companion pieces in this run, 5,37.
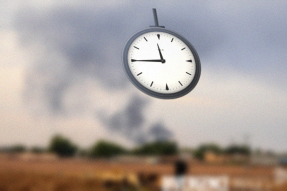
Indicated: 11,45
